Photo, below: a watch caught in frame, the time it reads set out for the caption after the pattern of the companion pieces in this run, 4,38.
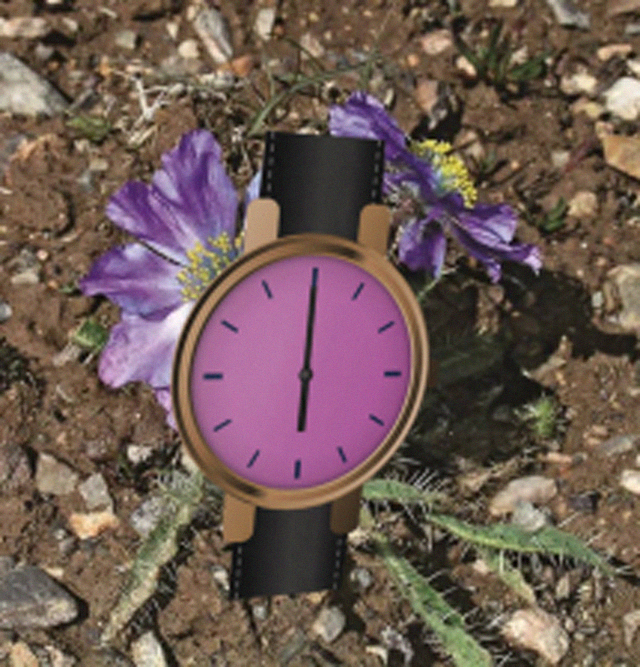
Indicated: 6,00
